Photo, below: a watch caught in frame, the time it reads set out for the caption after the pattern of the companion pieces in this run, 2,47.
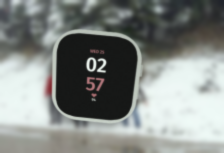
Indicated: 2,57
